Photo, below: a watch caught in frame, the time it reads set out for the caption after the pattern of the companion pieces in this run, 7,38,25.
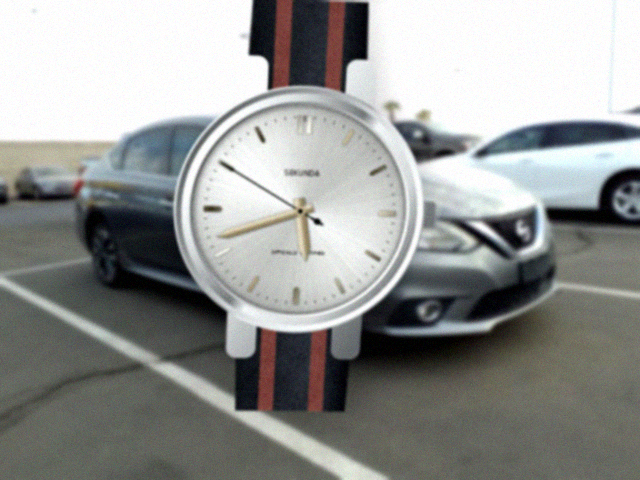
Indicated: 5,41,50
